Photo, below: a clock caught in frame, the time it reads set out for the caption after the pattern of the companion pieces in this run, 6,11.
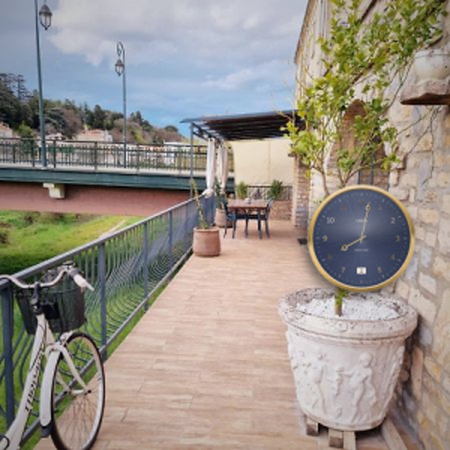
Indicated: 8,02
